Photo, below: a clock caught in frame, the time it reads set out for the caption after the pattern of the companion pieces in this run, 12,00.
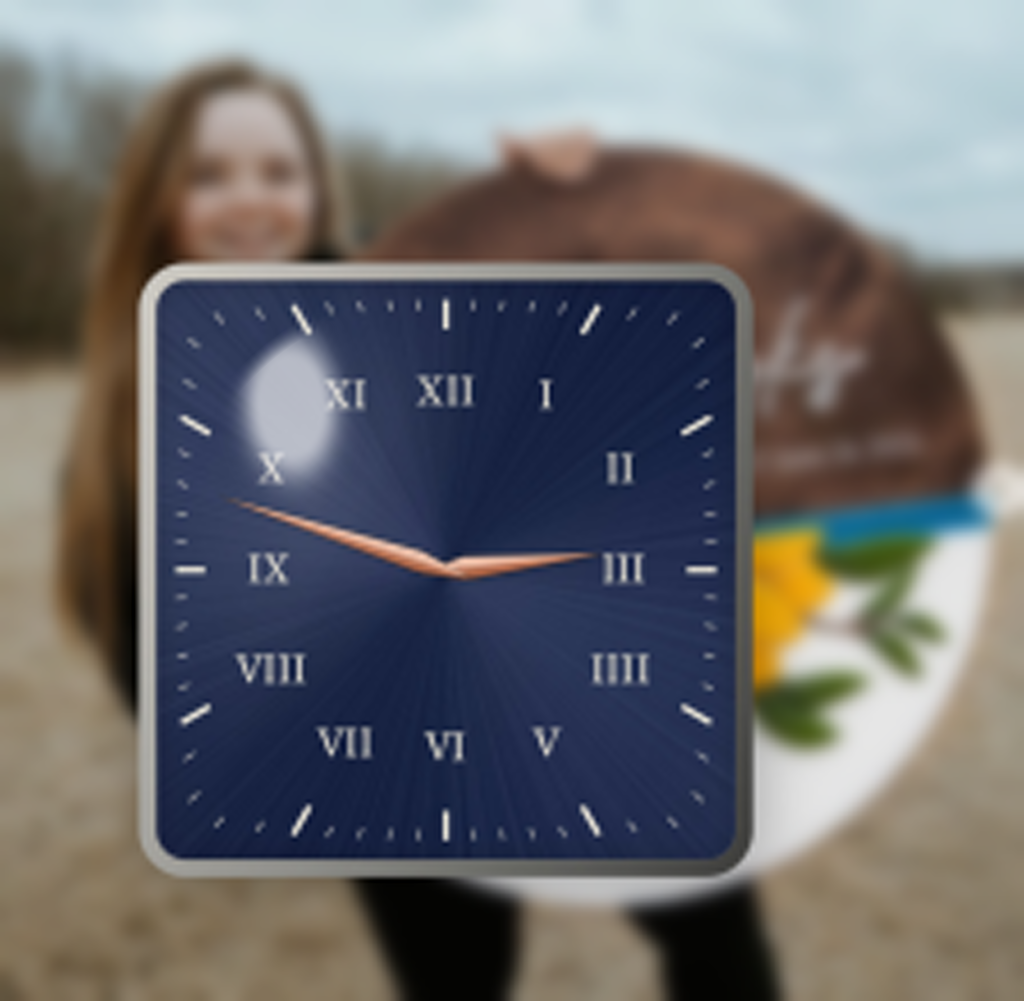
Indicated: 2,48
